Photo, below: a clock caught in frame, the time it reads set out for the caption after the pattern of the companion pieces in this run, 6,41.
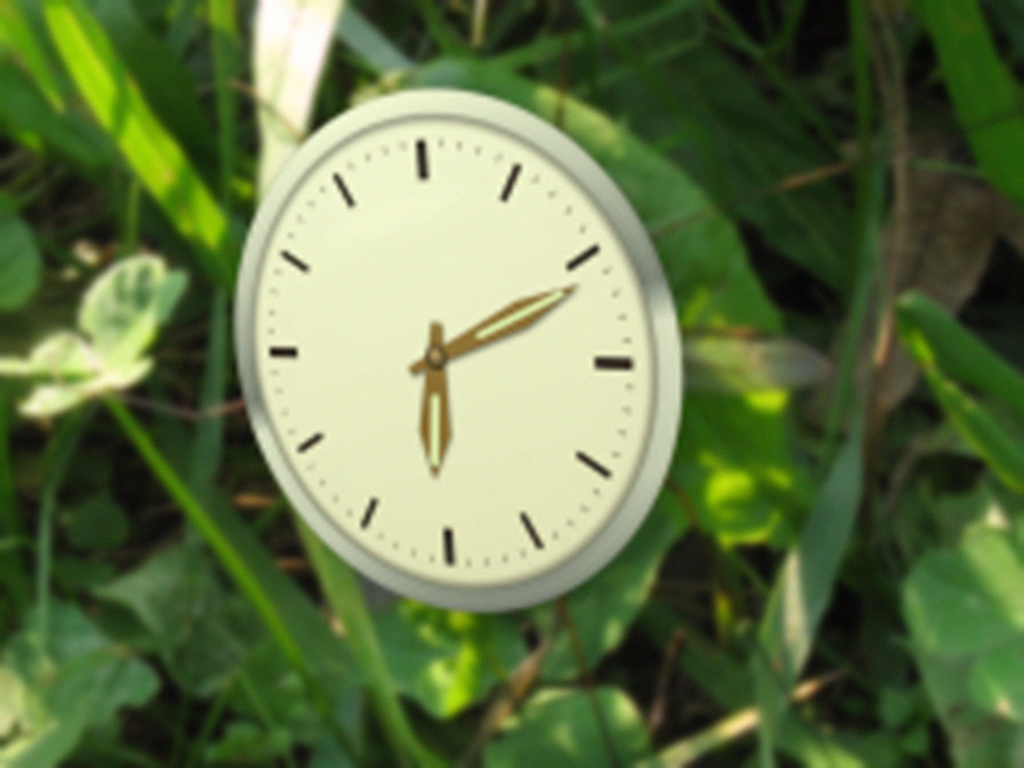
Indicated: 6,11
